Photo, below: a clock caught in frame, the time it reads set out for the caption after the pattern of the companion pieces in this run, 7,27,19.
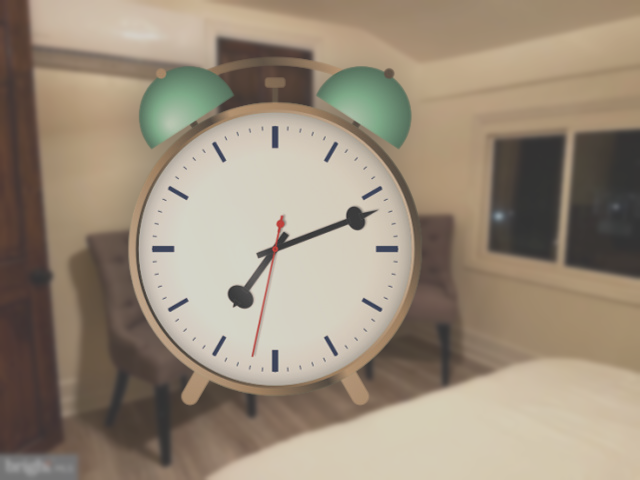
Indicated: 7,11,32
